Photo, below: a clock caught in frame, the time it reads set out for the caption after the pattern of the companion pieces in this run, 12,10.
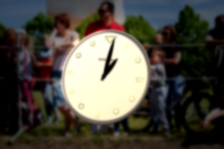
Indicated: 1,01
